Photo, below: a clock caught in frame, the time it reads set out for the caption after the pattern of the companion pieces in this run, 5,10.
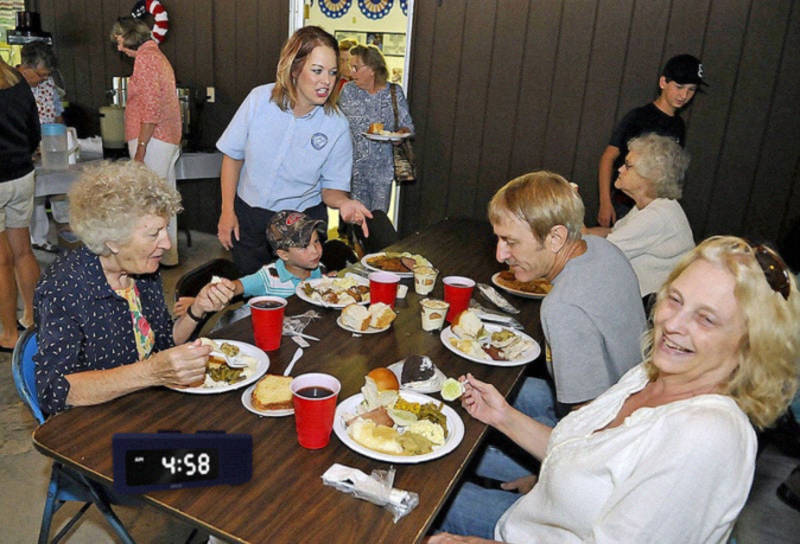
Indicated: 4,58
